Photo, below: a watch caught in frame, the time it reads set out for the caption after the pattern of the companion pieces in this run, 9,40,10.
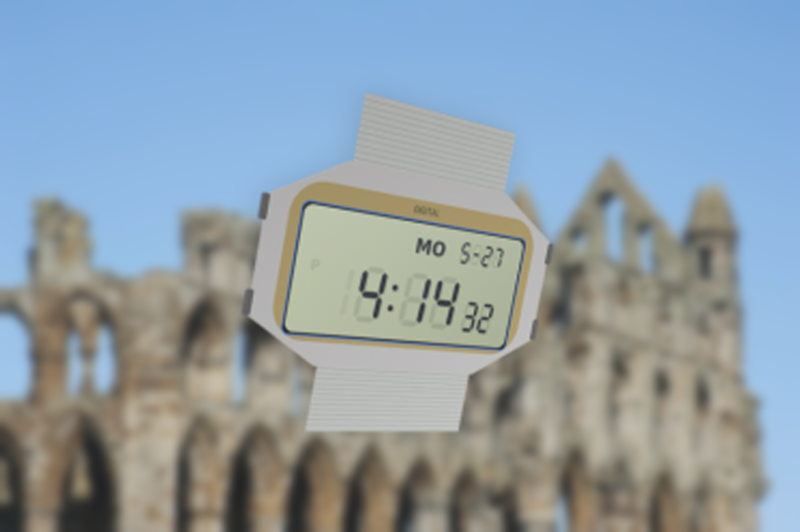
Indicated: 4,14,32
